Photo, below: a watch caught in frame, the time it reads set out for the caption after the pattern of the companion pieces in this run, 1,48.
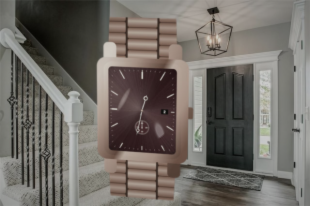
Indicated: 12,32
